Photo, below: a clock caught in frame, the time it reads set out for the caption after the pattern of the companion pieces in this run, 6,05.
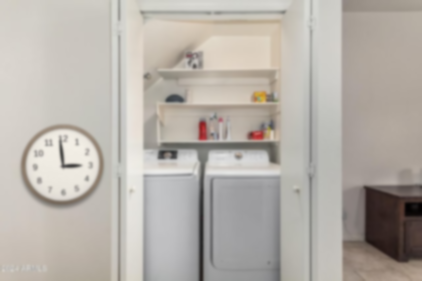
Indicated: 2,59
